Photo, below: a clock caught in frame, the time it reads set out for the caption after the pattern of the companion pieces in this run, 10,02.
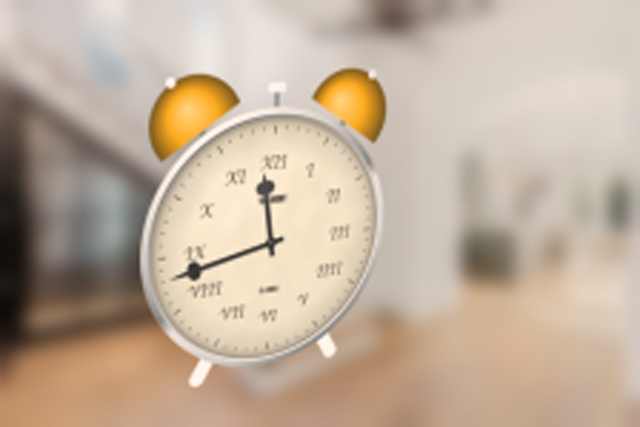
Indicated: 11,43
